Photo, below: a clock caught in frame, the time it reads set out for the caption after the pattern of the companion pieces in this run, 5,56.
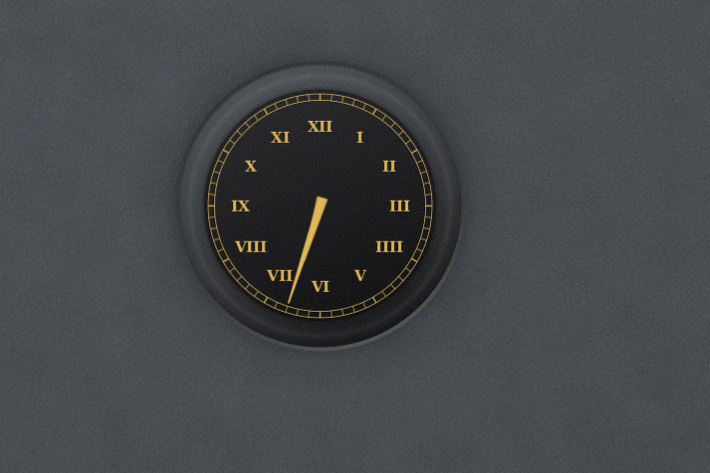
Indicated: 6,33
